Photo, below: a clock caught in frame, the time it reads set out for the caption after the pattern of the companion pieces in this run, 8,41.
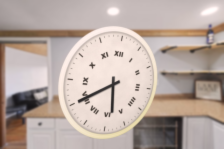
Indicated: 5,40
